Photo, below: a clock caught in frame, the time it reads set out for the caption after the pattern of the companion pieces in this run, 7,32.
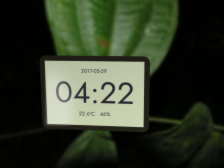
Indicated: 4,22
